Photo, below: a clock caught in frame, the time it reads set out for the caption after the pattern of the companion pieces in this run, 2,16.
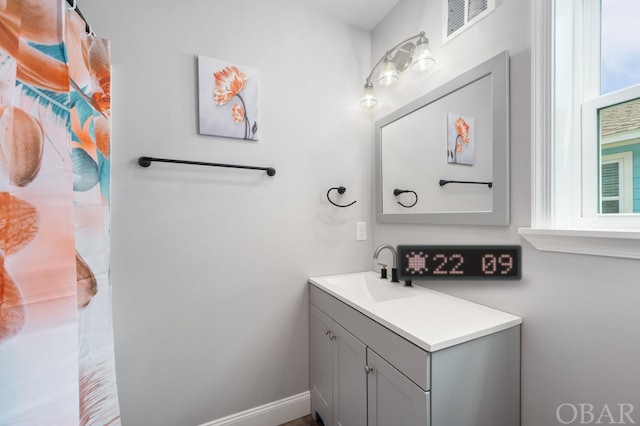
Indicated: 22,09
